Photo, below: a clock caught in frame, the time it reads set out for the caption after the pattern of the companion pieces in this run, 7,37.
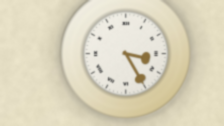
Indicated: 3,25
